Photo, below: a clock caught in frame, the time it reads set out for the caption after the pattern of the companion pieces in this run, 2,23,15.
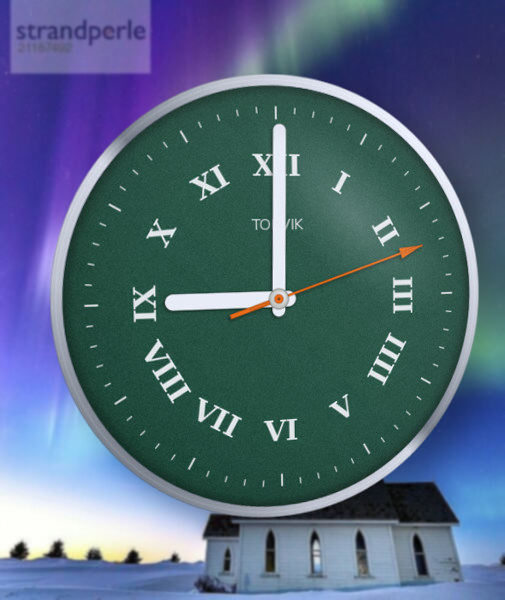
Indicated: 9,00,12
